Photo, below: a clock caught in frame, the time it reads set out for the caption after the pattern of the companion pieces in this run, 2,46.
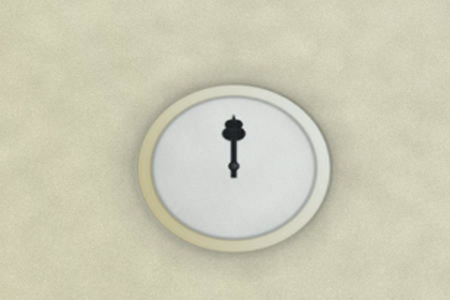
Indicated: 12,00
